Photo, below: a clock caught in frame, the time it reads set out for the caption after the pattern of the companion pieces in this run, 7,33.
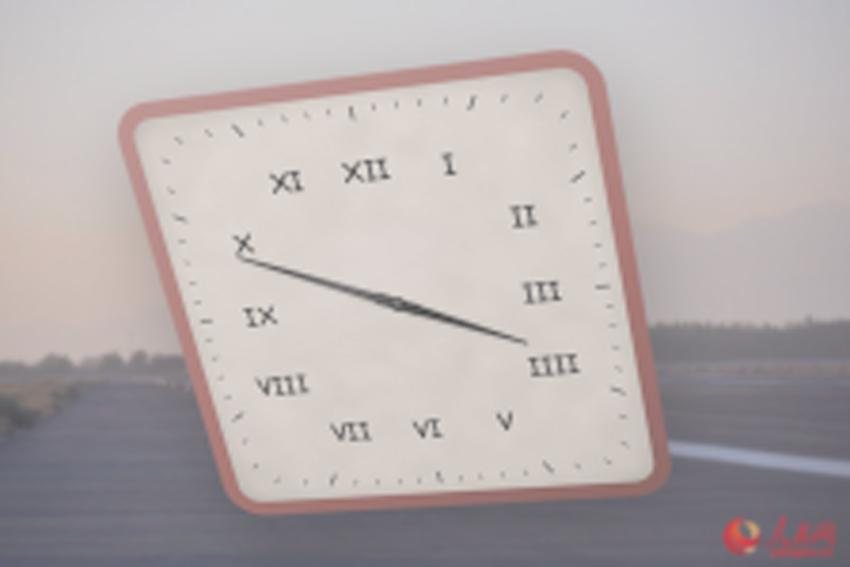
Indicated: 3,49
